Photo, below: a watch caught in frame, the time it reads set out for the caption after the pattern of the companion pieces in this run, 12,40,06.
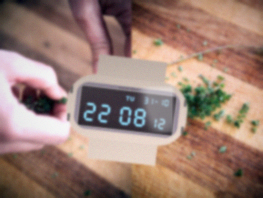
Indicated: 22,08,12
